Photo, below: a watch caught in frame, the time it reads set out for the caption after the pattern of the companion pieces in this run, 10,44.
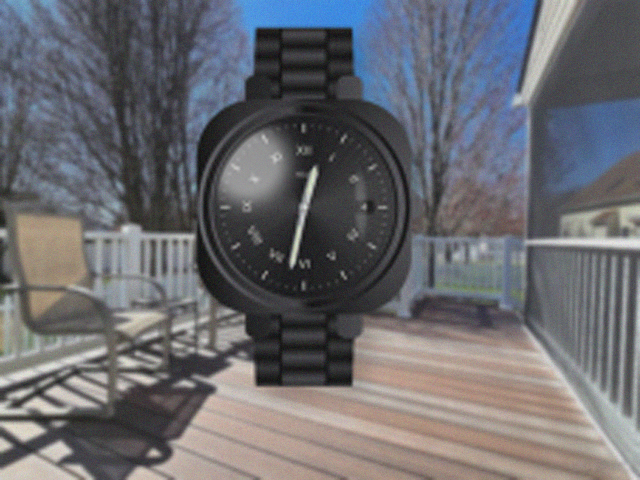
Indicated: 12,32
